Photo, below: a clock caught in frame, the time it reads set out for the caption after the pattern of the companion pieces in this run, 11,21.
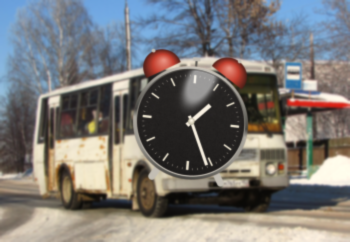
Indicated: 1,26
